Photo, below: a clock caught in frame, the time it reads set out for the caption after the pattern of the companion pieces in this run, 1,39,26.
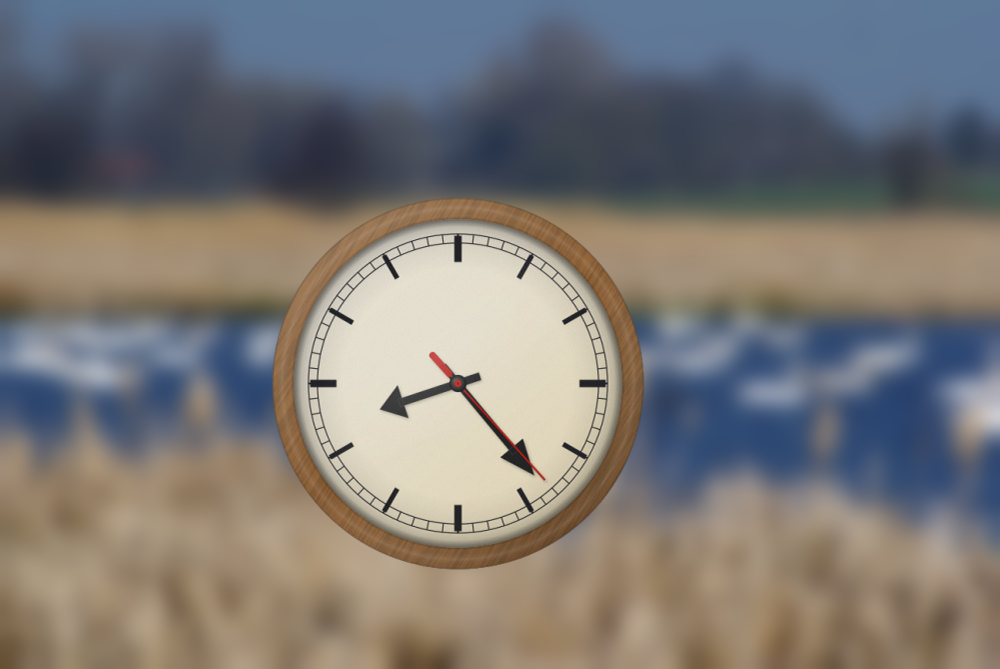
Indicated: 8,23,23
